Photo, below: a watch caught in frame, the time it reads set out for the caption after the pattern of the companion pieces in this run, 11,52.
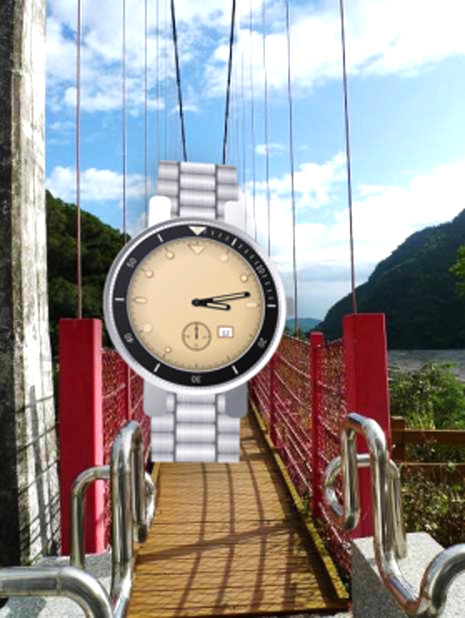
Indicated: 3,13
